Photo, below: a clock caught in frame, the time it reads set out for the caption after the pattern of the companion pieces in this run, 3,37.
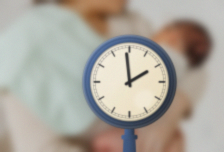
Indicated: 1,59
